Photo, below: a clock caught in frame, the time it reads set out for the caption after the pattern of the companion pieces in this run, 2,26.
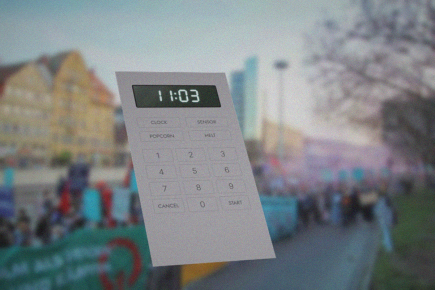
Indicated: 11,03
